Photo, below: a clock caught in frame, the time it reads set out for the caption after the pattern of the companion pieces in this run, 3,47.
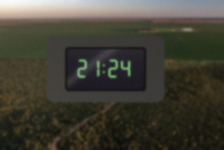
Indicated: 21,24
